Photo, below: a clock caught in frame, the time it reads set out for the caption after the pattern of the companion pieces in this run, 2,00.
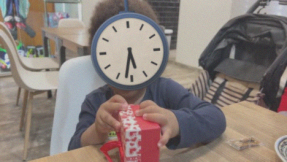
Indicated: 5,32
